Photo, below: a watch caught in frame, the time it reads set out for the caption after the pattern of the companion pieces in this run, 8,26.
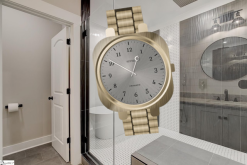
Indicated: 12,51
